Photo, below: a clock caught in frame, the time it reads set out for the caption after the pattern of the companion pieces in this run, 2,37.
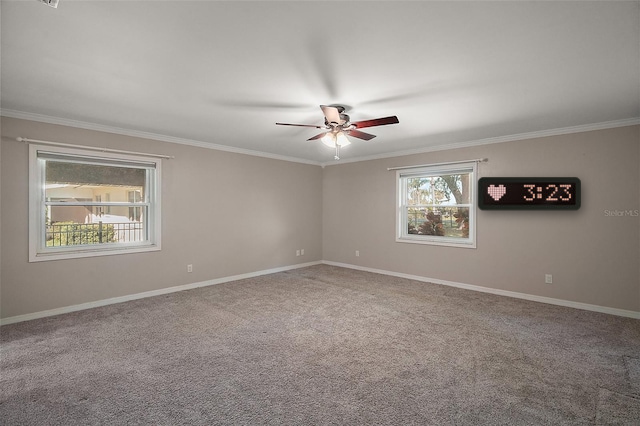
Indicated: 3,23
